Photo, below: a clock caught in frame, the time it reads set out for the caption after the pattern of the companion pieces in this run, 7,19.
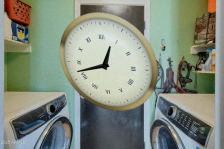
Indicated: 12,42
